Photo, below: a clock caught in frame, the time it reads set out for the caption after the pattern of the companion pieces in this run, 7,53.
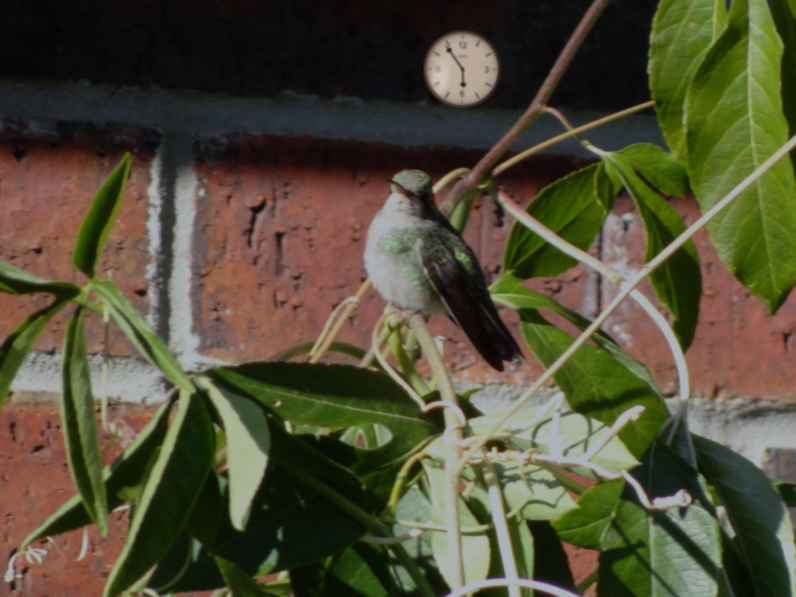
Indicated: 5,54
